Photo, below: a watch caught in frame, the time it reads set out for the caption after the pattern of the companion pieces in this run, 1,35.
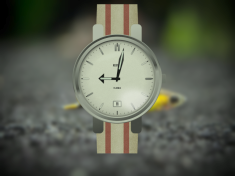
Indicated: 9,02
